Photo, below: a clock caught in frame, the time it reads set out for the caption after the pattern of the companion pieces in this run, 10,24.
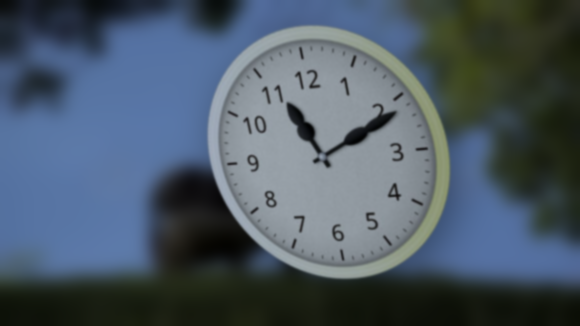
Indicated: 11,11
